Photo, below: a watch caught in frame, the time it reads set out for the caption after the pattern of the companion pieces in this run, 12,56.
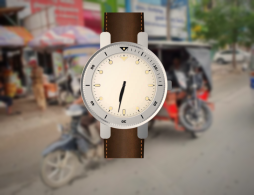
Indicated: 6,32
